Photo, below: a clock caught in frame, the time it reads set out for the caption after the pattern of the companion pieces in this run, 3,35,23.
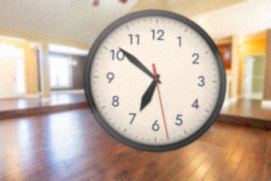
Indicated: 6,51,28
